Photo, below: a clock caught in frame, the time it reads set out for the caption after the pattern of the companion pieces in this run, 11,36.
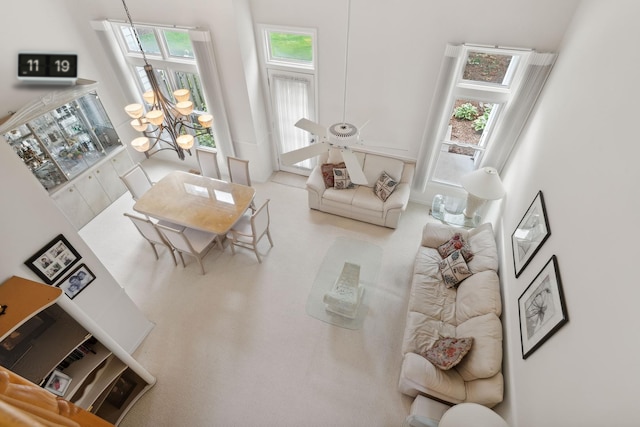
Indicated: 11,19
